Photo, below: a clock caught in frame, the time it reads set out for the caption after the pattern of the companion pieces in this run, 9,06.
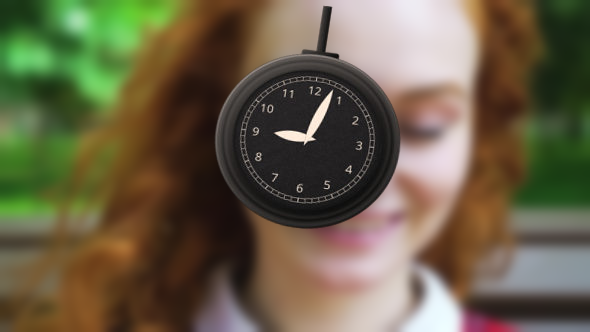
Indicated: 9,03
